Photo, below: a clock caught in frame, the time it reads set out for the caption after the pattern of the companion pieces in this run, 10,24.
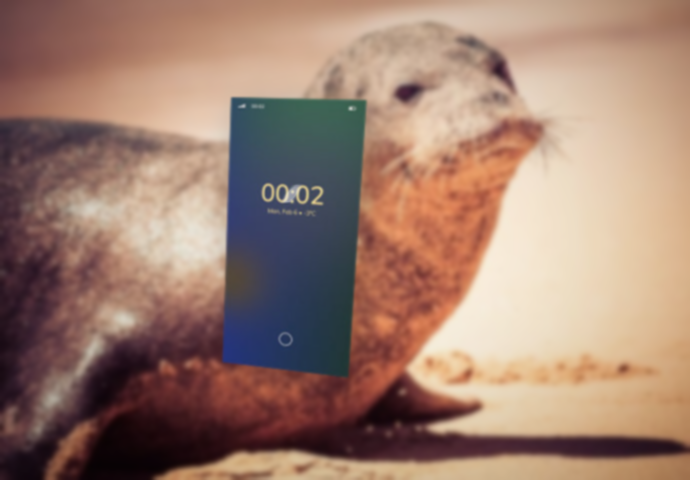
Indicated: 0,02
